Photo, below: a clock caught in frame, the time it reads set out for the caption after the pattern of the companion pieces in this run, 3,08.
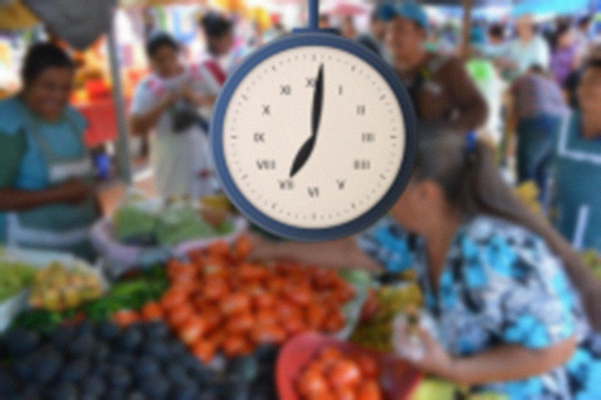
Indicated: 7,01
